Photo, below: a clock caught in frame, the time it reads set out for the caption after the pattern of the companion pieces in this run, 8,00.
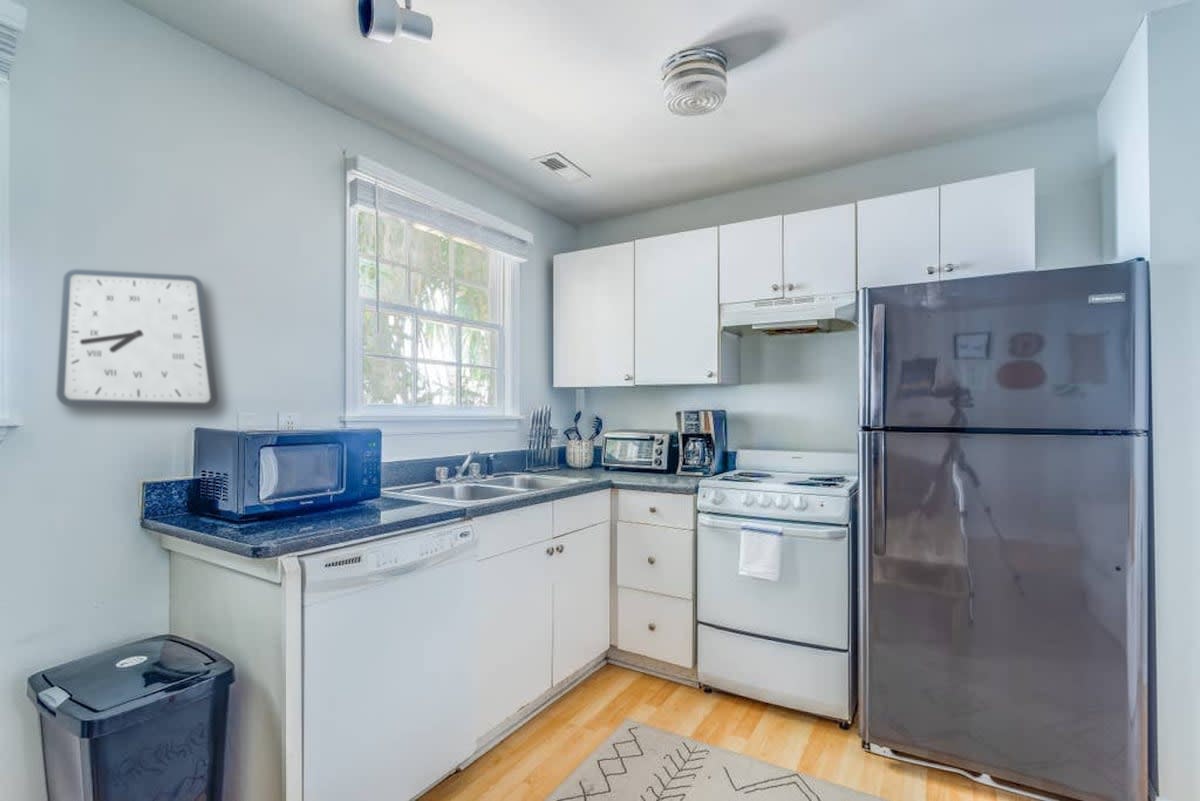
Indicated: 7,43
